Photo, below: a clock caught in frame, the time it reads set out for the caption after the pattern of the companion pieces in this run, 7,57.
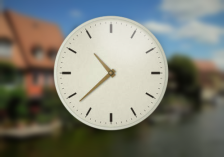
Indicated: 10,38
